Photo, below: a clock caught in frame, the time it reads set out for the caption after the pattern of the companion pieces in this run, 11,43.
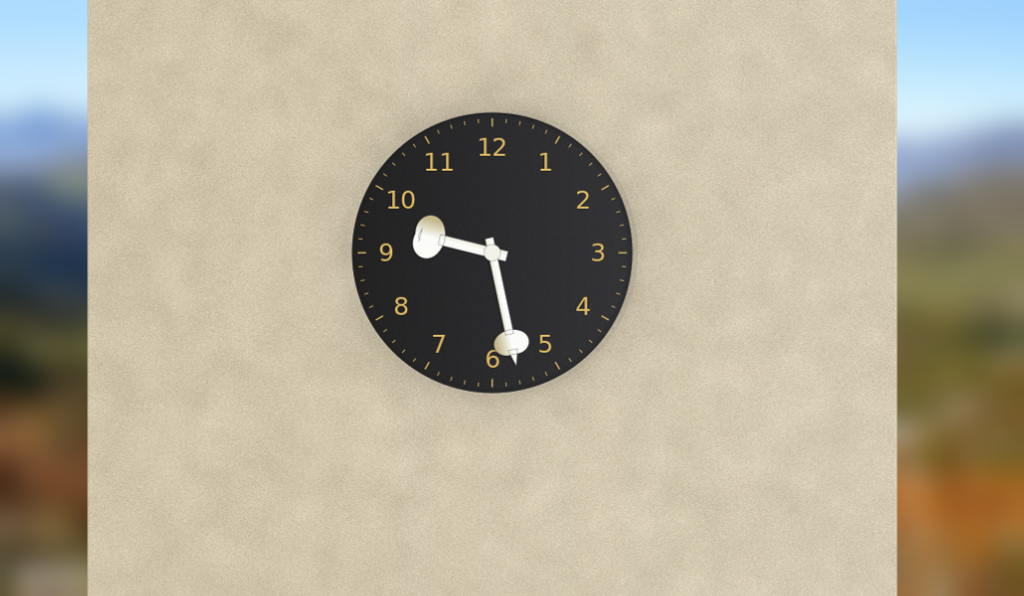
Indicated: 9,28
